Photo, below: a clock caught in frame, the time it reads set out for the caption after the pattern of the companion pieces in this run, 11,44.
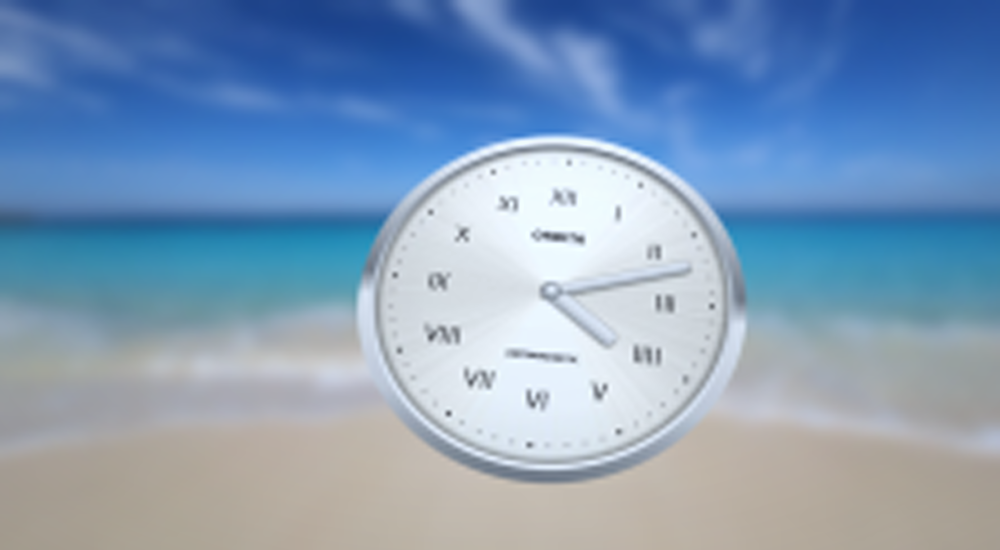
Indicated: 4,12
